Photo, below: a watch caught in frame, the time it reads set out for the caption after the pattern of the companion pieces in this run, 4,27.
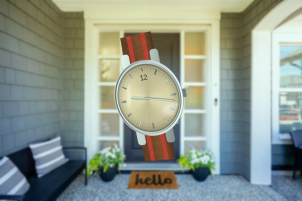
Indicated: 9,17
